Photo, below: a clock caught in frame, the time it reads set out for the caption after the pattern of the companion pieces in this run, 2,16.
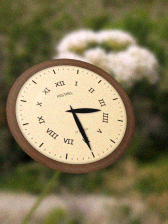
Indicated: 3,30
